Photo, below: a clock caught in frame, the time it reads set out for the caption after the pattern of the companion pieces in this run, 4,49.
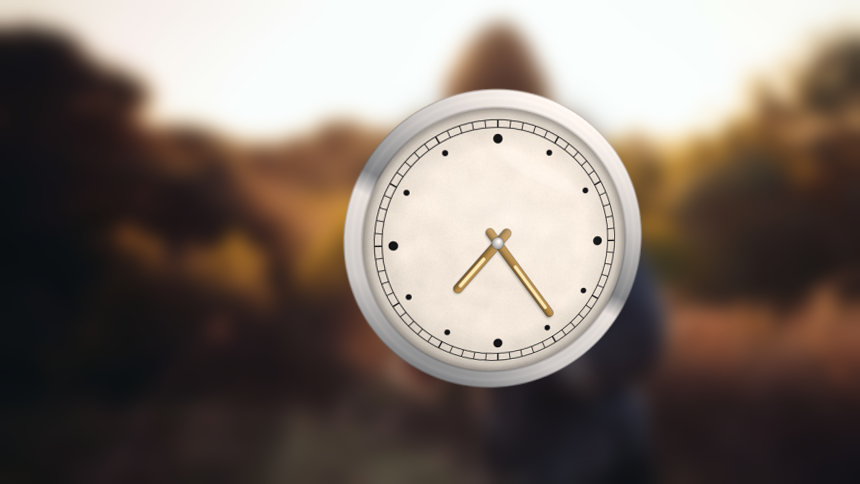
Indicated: 7,24
